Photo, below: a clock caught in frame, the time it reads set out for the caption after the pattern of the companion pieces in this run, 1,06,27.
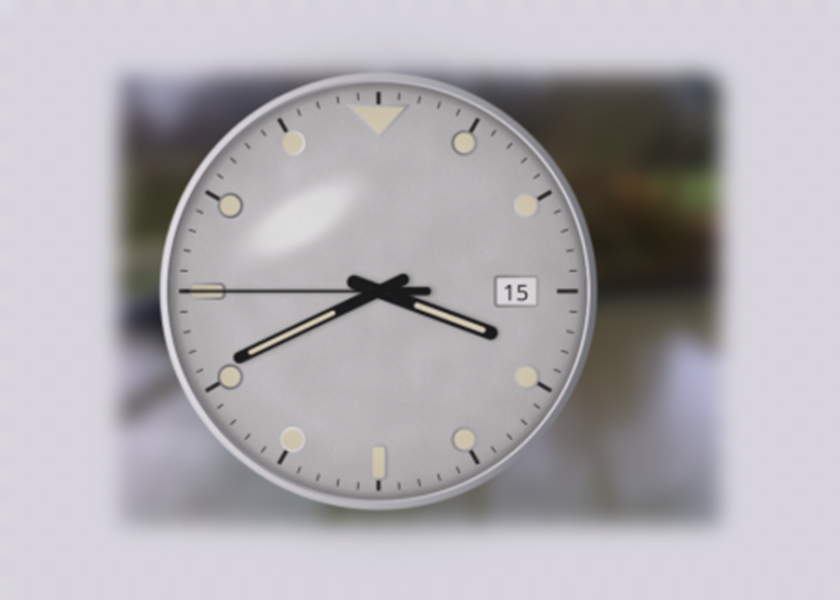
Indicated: 3,40,45
